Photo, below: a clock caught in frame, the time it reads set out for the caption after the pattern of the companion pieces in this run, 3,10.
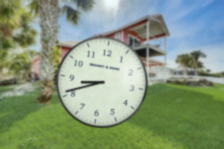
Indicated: 8,41
